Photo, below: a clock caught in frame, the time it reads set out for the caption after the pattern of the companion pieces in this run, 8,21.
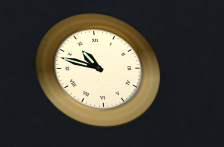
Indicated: 10,48
